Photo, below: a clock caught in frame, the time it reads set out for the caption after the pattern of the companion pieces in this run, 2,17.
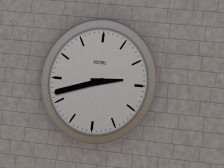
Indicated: 2,42
